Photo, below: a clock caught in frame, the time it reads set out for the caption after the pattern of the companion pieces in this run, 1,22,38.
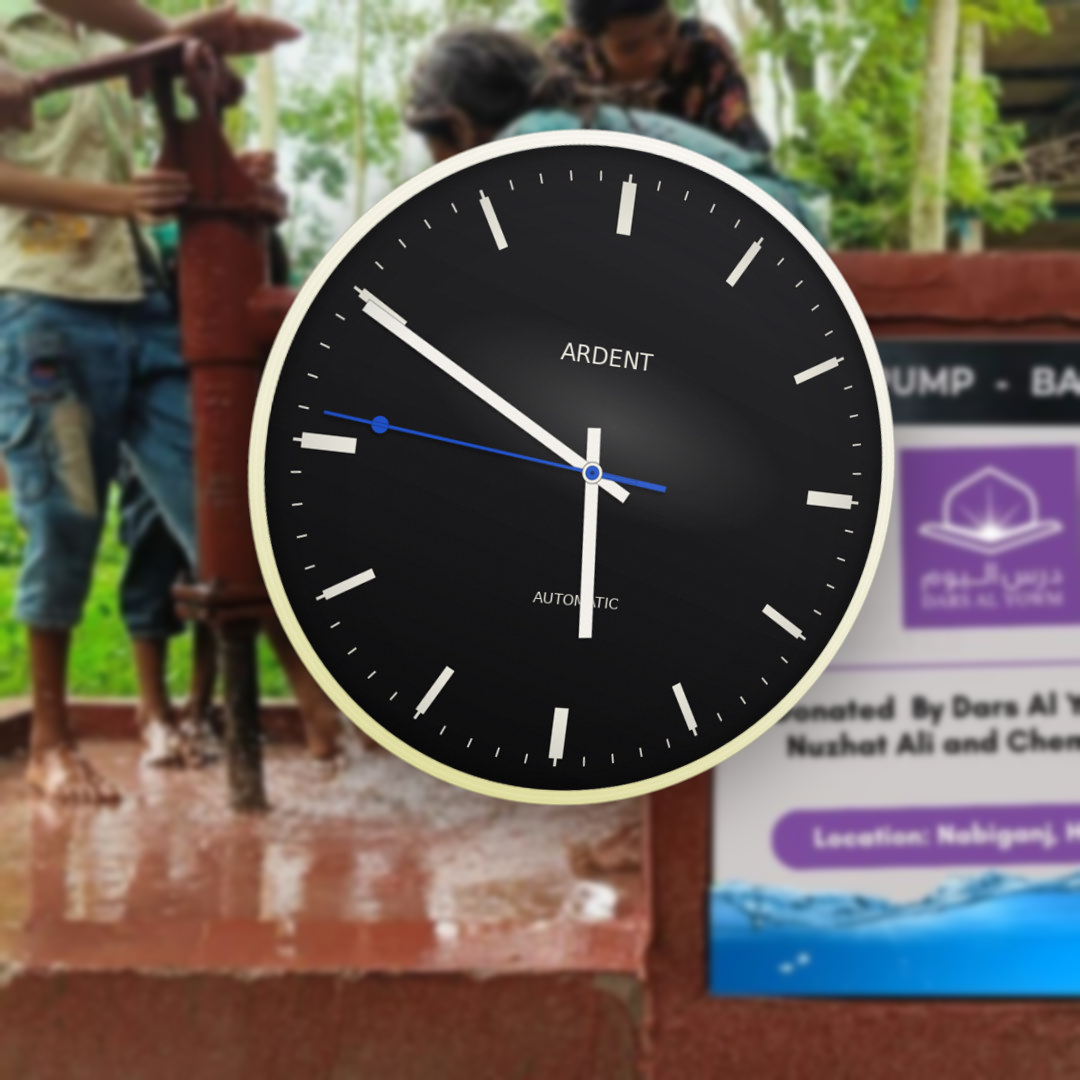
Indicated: 5,49,46
